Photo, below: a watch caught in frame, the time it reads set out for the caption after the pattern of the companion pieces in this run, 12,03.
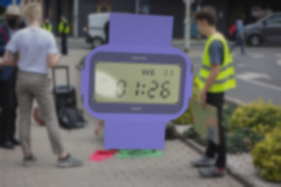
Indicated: 1,26
